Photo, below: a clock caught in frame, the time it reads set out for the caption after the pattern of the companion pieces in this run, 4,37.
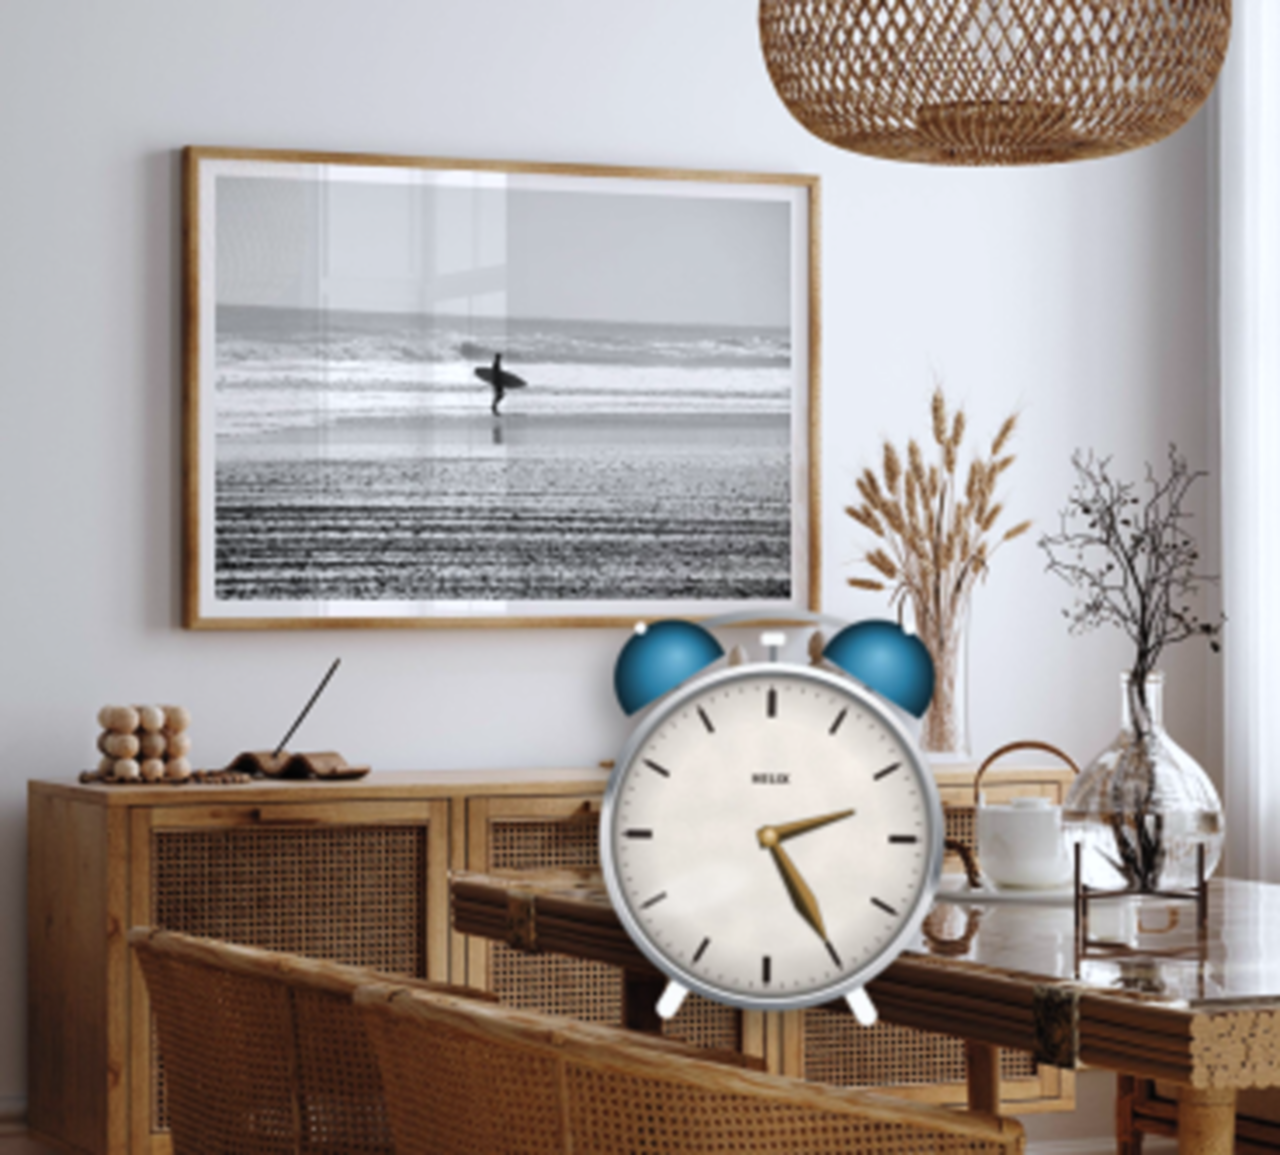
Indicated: 2,25
